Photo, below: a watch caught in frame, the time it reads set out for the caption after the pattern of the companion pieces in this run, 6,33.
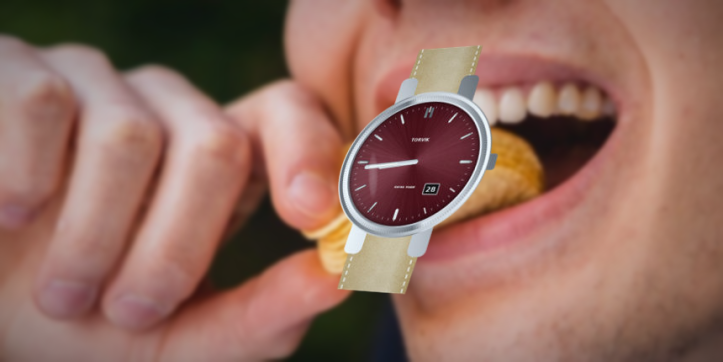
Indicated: 8,44
